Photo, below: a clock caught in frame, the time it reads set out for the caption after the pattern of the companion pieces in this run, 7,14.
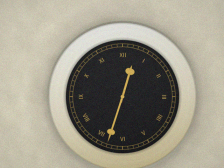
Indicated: 12,33
